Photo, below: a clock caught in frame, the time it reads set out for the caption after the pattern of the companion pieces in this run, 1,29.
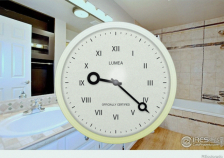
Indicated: 9,22
